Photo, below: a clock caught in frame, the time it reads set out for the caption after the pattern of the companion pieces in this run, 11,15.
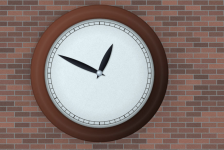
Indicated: 12,49
